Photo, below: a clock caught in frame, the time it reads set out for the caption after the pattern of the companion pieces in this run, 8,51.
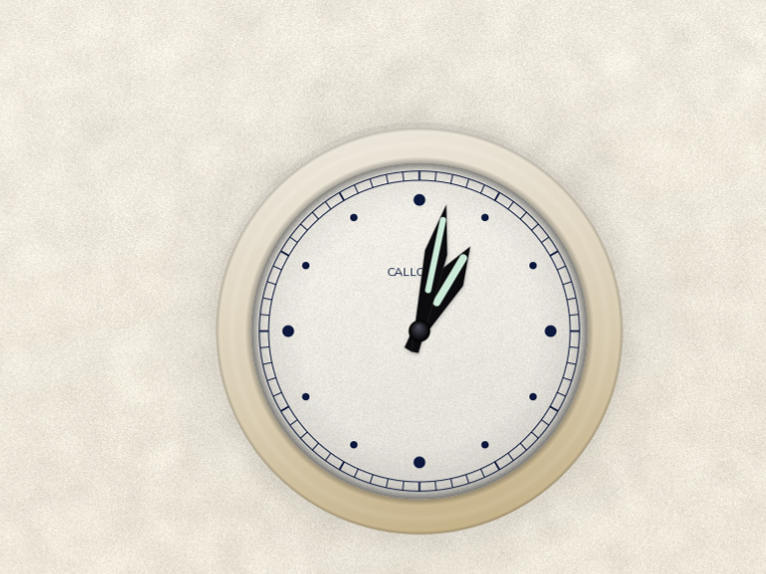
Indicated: 1,02
